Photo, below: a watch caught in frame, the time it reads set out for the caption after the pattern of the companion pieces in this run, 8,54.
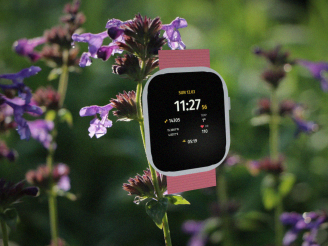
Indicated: 11,27
